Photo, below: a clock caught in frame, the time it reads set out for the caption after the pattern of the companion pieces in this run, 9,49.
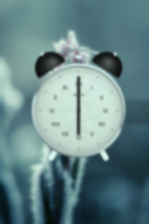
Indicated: 6,00
